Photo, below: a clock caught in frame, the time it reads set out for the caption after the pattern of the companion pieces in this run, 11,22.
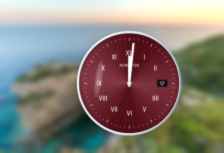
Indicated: 12,01
